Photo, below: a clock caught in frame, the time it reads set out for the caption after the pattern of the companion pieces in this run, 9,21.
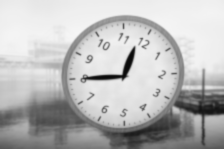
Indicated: 11,40
